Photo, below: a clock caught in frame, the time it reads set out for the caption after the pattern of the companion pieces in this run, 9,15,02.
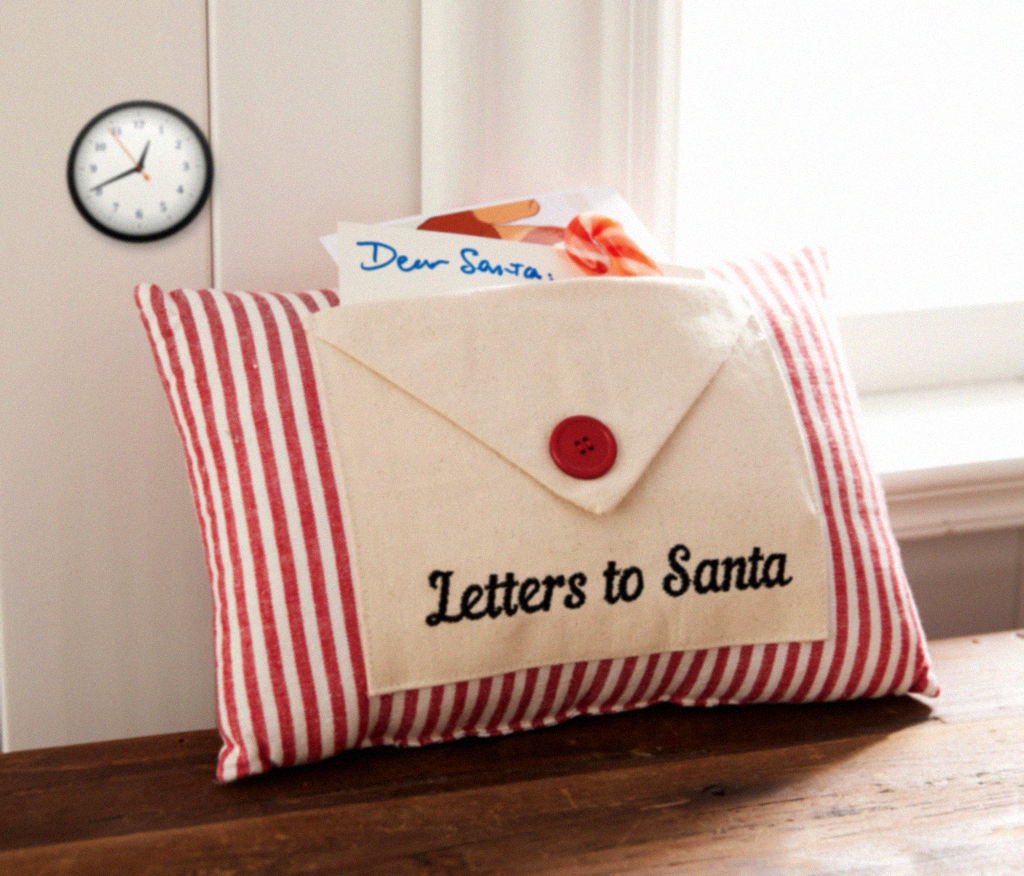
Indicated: 12,40,54
